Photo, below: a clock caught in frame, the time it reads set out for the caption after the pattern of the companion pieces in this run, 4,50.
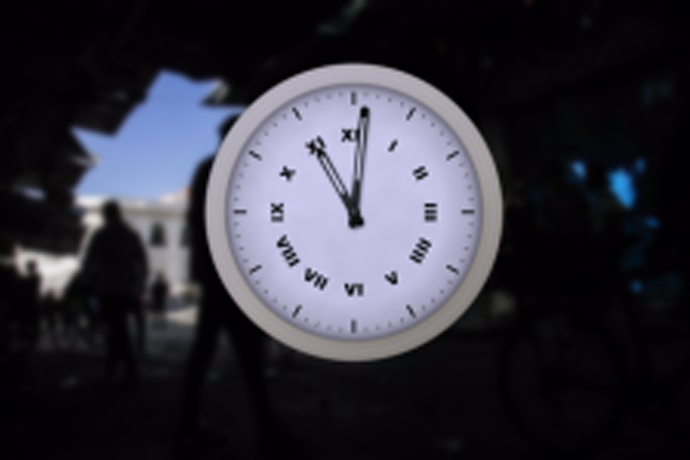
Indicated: 11,01
